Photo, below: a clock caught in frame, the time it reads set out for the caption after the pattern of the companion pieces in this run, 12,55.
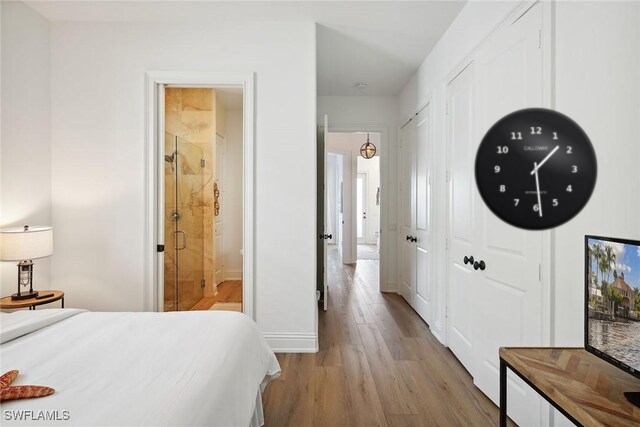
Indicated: 1,29
